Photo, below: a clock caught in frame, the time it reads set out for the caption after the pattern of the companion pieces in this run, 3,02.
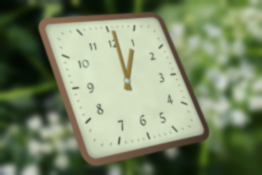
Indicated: 1,01
